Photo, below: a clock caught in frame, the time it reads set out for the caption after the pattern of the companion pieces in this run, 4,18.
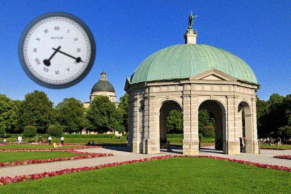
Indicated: 7,19
